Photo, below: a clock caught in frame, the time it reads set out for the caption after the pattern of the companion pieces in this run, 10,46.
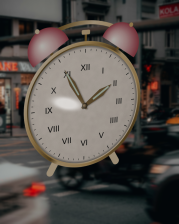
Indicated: 1,55
